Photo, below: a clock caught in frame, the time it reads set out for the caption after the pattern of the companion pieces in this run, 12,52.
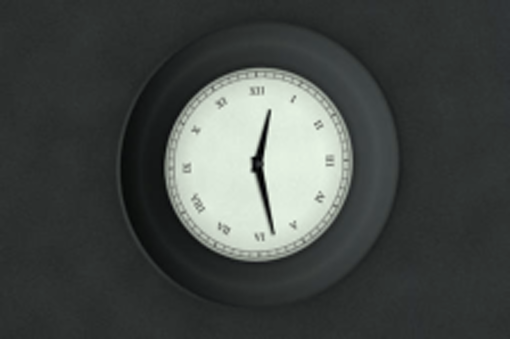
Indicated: 12,28
